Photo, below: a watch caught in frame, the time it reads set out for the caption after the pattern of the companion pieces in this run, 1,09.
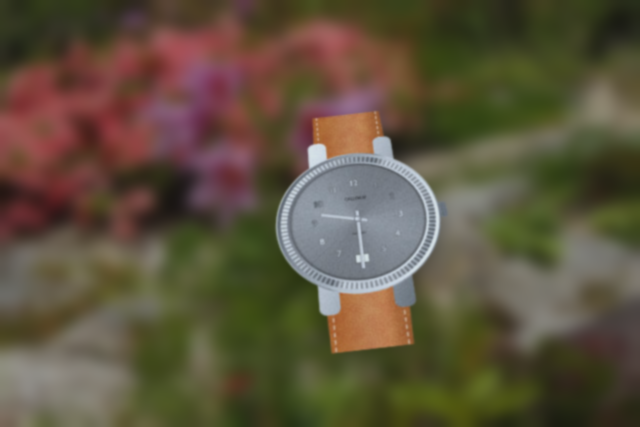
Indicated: 9,30
